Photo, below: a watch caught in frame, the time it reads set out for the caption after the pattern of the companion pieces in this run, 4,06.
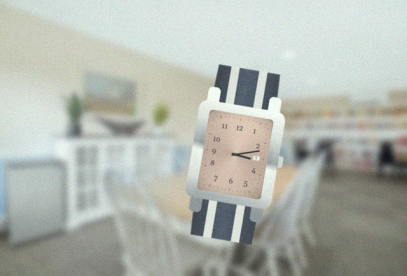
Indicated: 3,12
